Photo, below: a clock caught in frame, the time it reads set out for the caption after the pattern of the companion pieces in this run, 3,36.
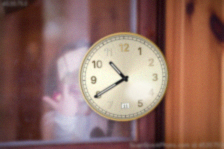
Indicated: 10,40
